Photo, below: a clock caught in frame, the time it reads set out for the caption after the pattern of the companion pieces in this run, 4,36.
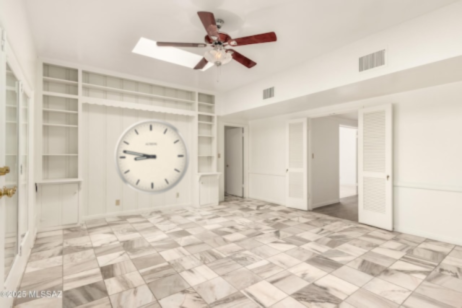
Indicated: 8,47
